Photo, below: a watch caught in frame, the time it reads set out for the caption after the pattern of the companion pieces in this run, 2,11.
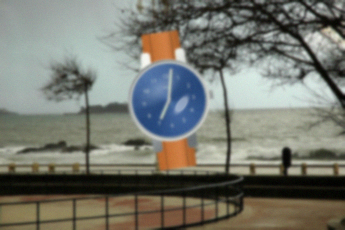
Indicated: 7,02
